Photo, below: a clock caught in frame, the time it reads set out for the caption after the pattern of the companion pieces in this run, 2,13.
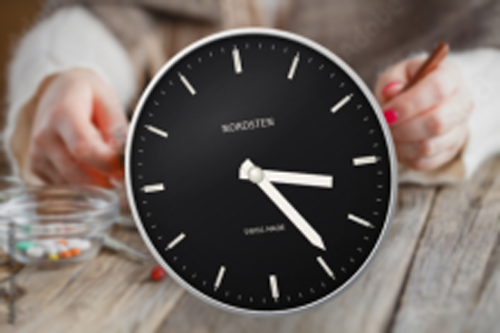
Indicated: 3,24
